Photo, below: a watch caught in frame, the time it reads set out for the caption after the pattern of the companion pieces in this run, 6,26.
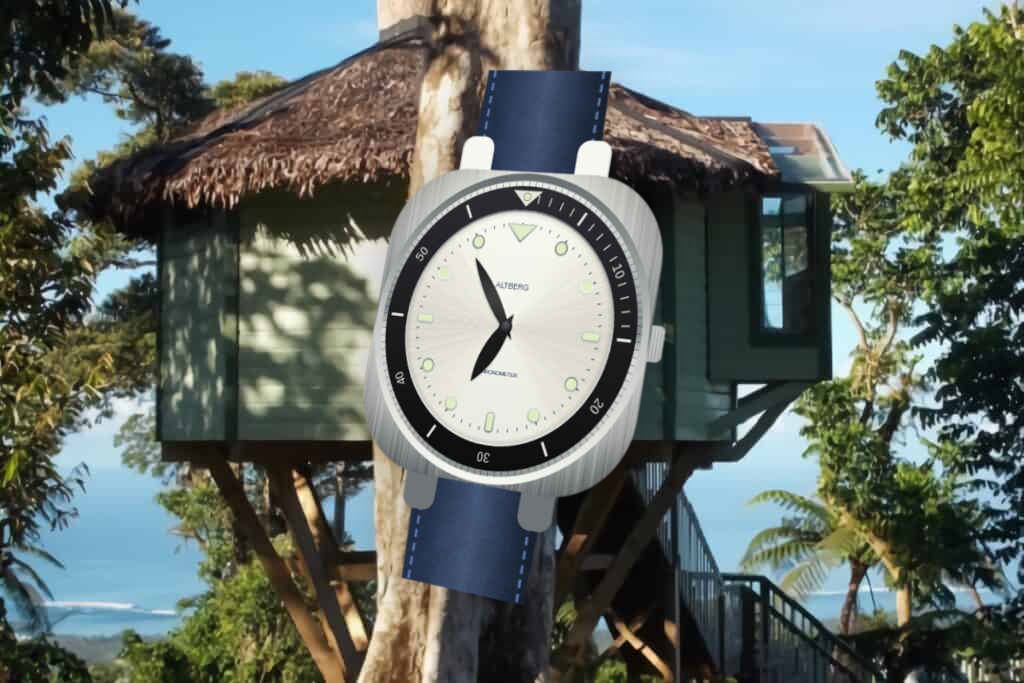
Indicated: 6,54
